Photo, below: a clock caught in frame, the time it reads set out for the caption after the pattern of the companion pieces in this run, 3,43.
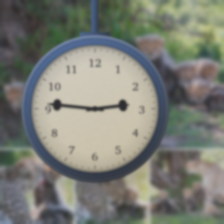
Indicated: 2,46
